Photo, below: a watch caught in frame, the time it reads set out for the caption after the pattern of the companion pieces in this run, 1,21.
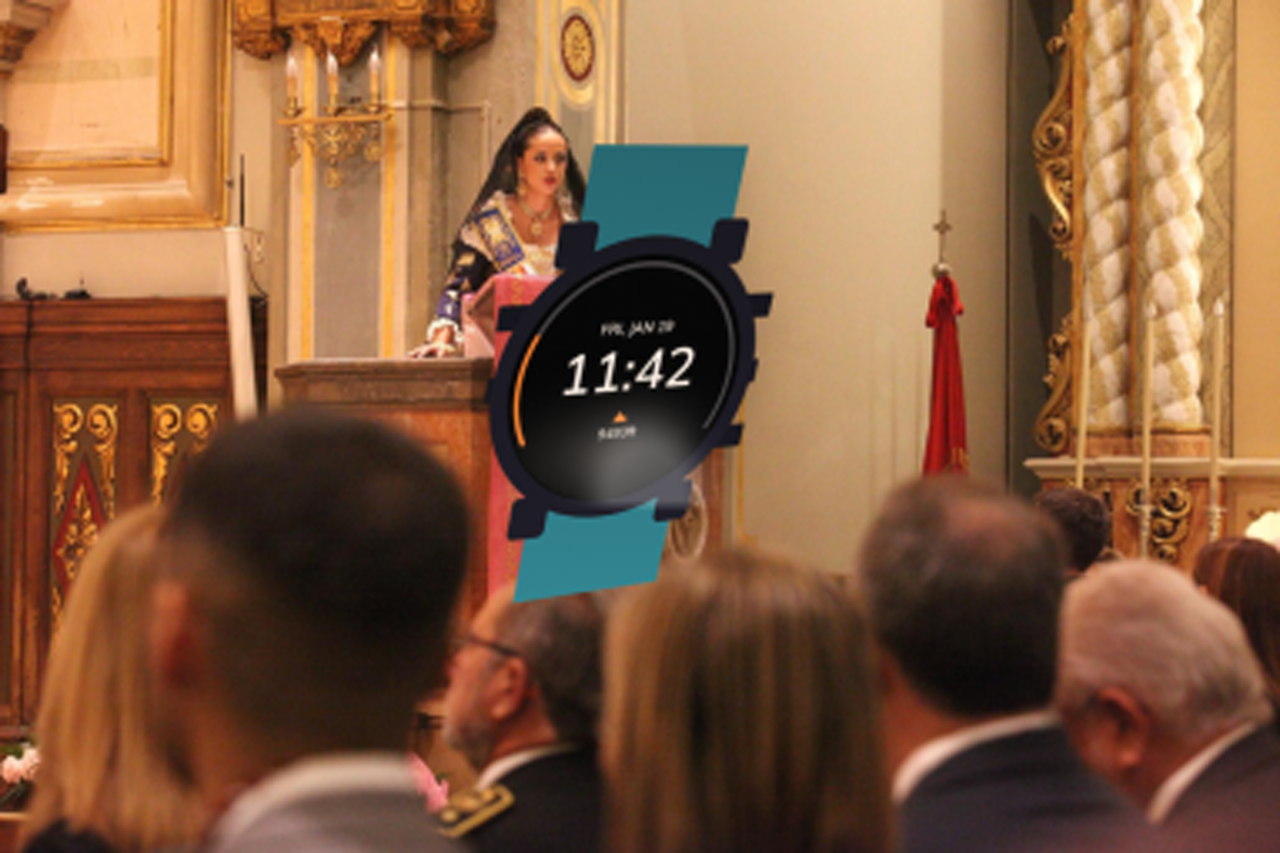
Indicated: 11,42
